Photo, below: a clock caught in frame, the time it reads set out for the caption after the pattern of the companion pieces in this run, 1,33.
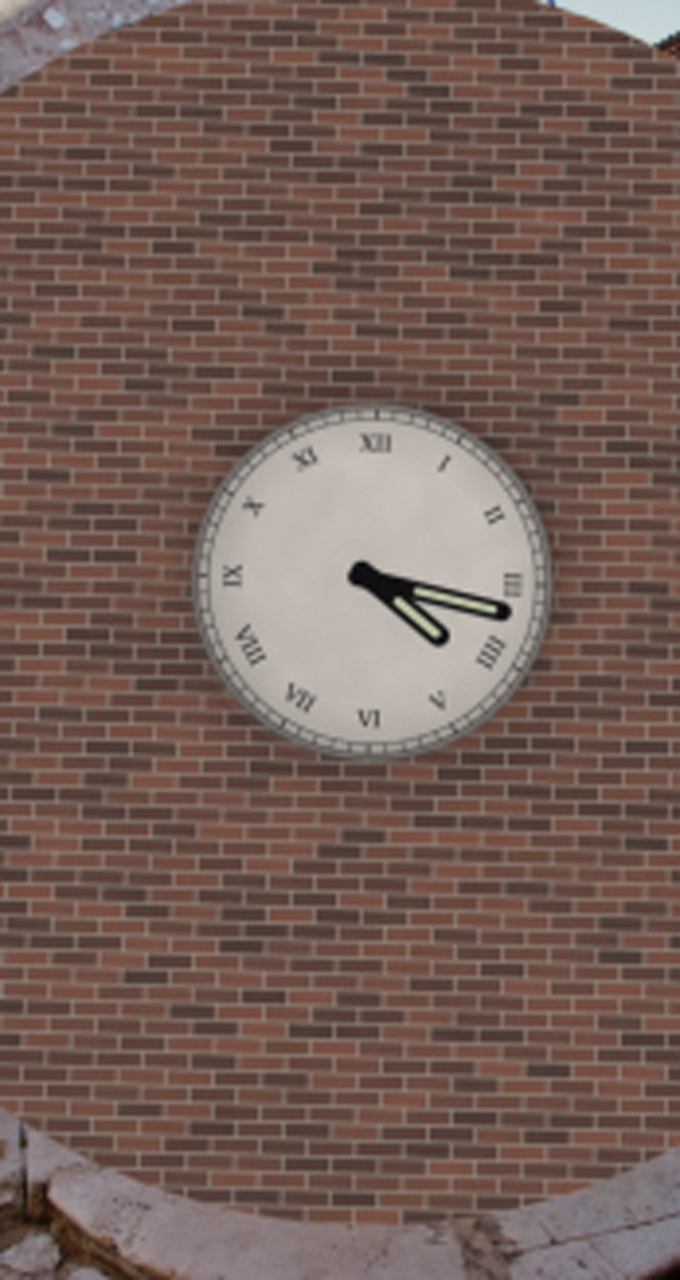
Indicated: 4,17
